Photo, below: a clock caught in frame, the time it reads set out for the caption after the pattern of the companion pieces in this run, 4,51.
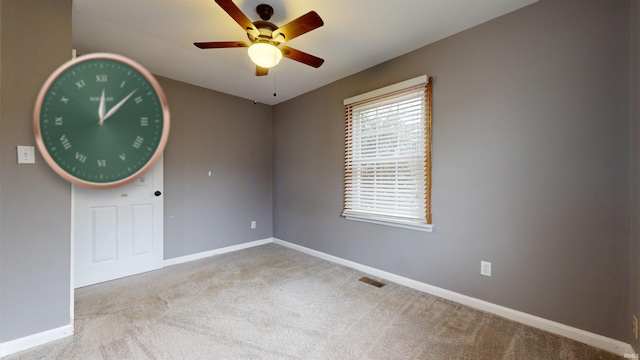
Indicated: 12,08
